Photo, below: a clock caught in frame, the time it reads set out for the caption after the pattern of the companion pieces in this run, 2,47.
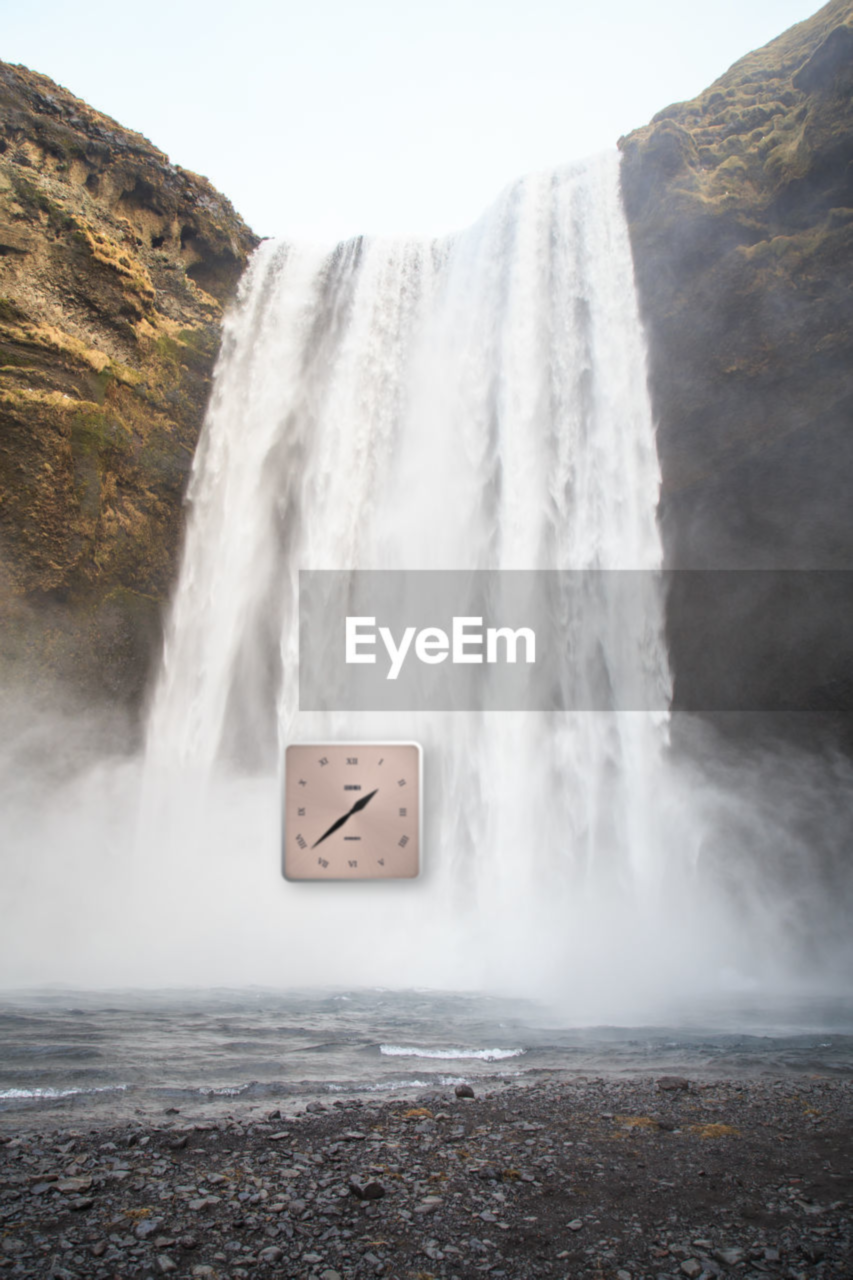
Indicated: 1,38
